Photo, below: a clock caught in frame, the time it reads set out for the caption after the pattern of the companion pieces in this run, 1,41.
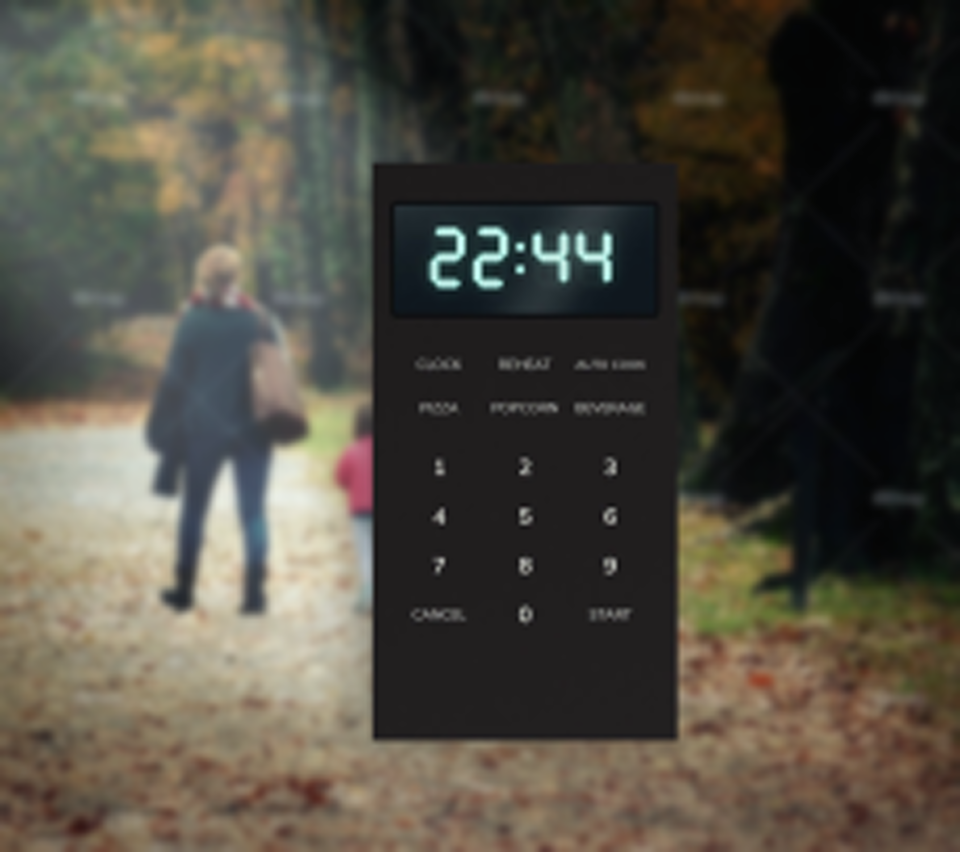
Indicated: 22,44
